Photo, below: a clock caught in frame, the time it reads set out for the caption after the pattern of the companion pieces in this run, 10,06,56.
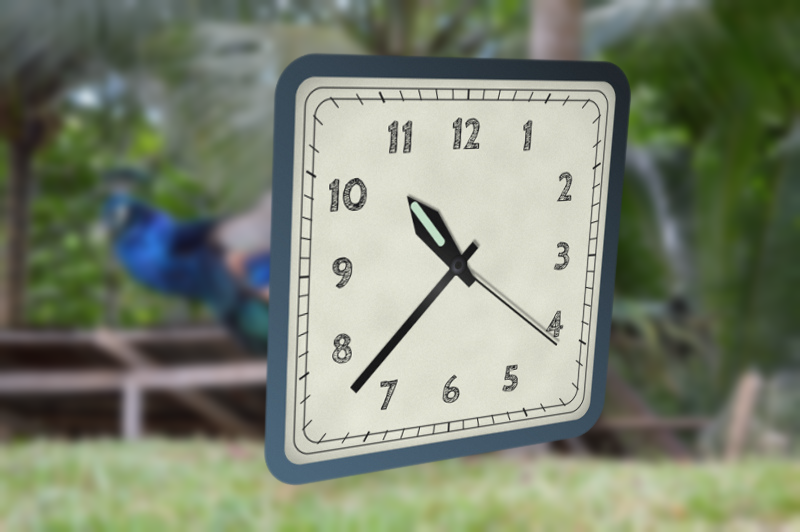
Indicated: 10,37,21
